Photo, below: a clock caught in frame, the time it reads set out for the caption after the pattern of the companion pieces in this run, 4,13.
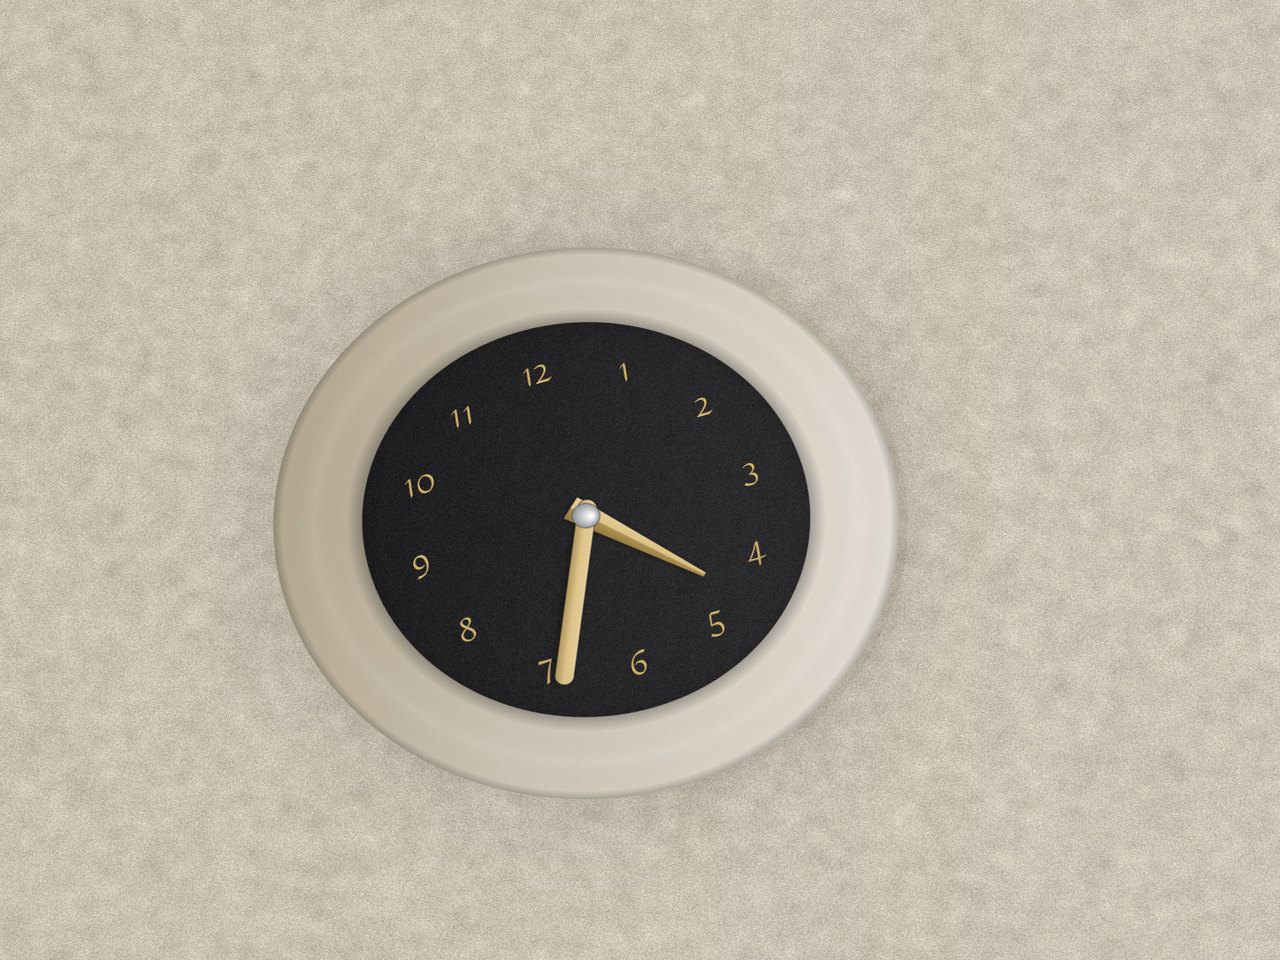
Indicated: 4,34
